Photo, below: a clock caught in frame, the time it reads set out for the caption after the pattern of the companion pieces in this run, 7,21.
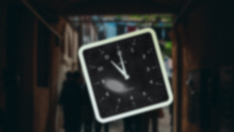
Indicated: 11,00
